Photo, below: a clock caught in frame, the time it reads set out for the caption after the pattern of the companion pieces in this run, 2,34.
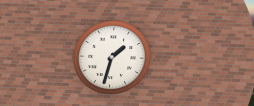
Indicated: 1,32
